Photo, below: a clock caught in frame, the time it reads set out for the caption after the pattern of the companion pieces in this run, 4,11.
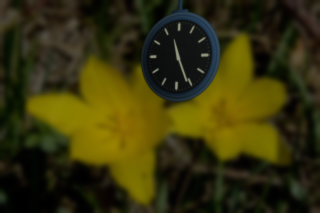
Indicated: 11,26
